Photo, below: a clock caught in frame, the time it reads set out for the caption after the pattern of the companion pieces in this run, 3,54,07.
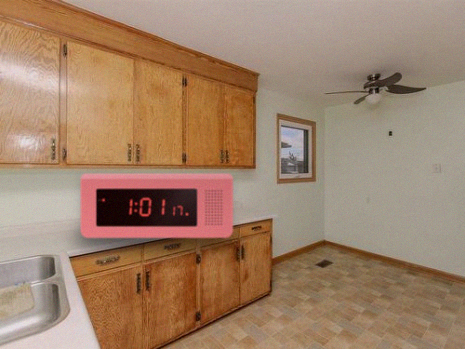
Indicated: 1,01,17
